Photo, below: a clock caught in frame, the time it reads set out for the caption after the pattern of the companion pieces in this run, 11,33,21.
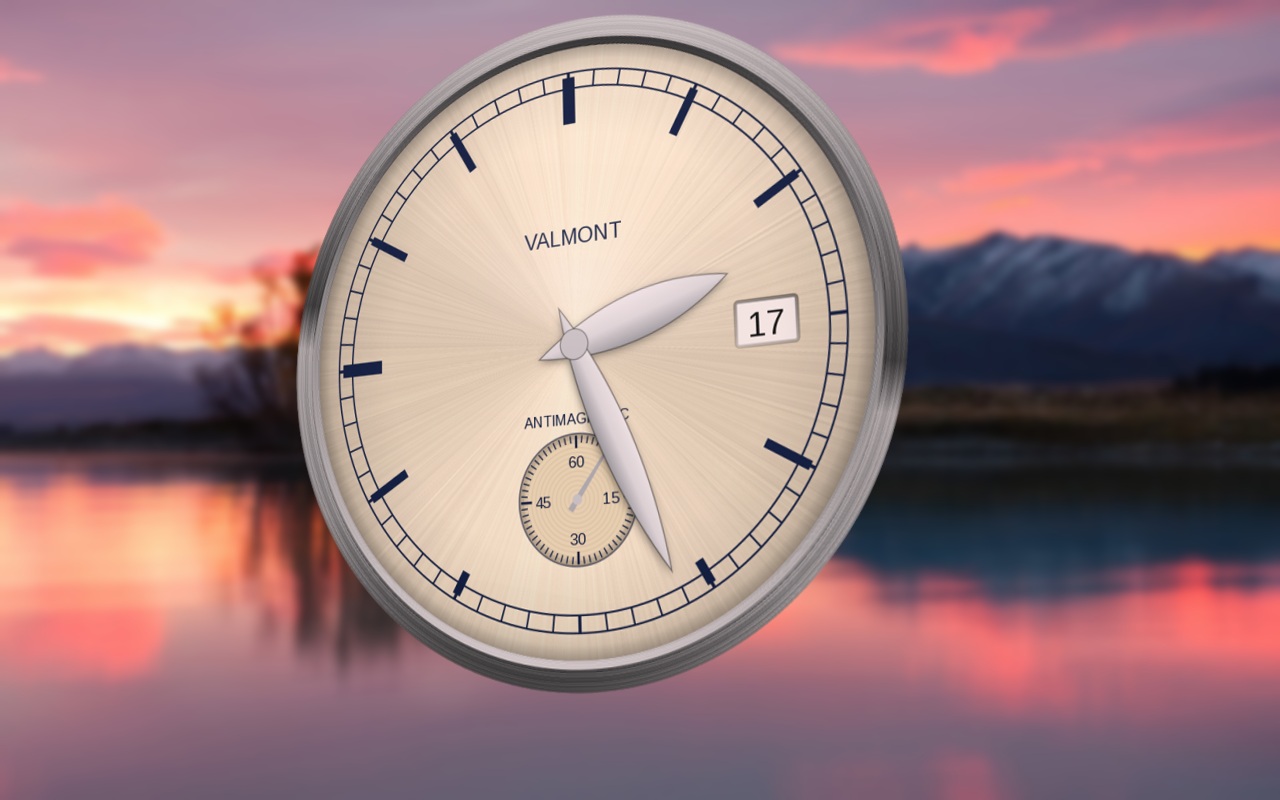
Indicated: 2,26,06
